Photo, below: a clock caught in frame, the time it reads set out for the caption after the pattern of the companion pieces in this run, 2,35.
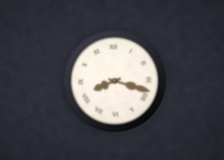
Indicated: 8,18
